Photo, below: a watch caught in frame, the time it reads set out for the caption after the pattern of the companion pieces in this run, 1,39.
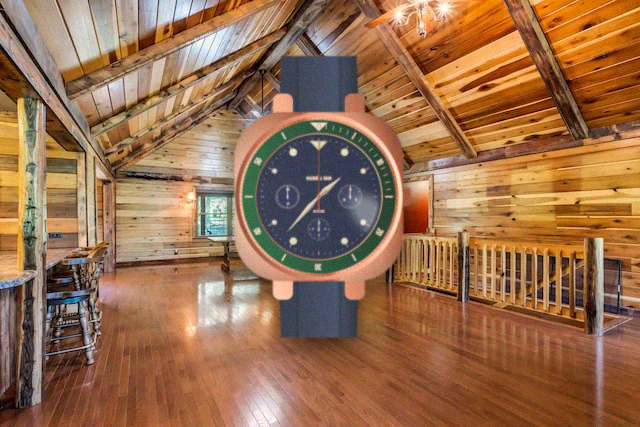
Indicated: 1,37
